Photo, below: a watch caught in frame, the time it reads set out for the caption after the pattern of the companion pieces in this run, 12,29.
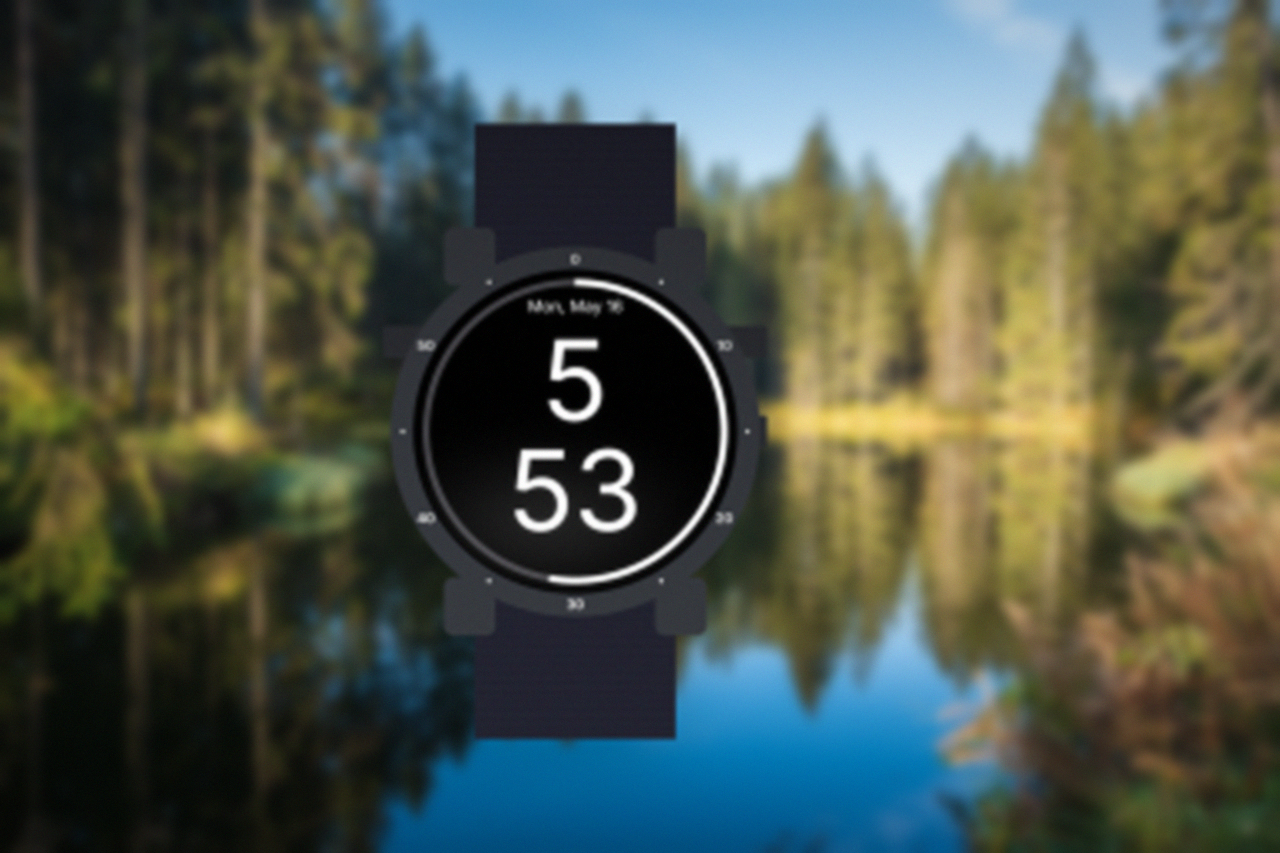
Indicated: 5,53
